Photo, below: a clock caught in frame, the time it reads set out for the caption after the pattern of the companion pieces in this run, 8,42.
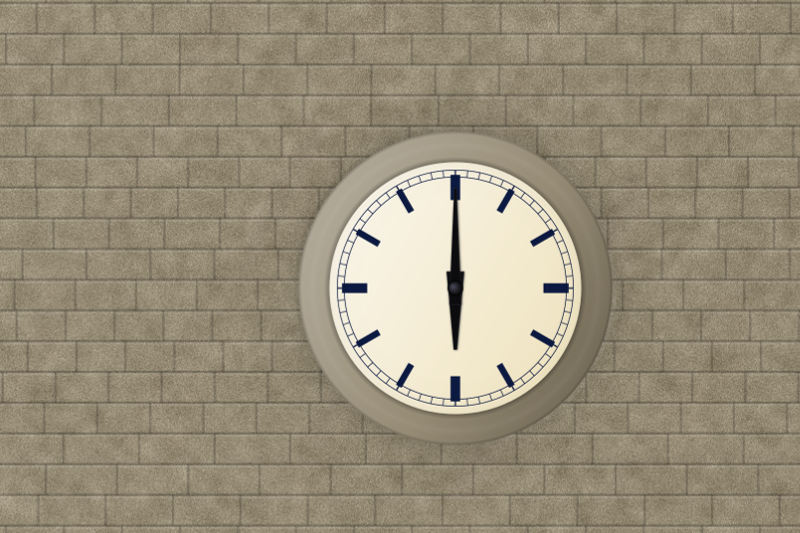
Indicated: 6,00
